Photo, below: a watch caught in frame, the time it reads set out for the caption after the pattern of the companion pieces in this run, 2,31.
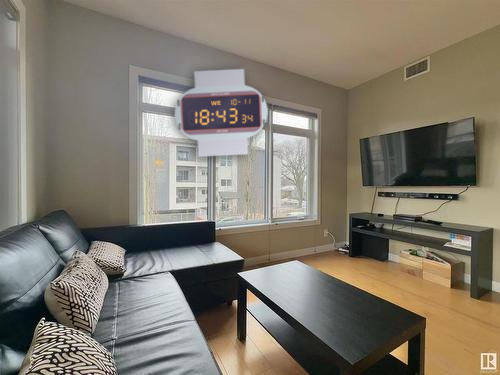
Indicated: 18,43
